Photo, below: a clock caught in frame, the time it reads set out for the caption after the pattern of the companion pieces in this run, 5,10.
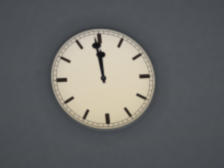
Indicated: 11,59
